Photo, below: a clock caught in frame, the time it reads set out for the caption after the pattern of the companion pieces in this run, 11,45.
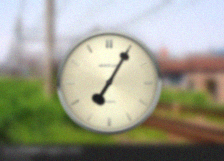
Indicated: 7,05
